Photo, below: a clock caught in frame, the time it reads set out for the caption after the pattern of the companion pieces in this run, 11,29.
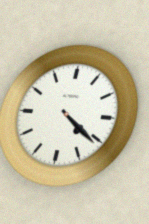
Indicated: 4,21
